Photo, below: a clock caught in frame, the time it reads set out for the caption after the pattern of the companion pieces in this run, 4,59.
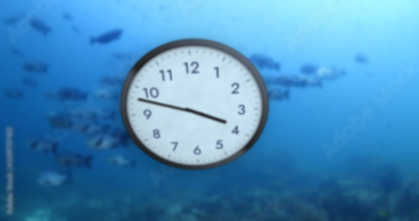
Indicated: 3,48
